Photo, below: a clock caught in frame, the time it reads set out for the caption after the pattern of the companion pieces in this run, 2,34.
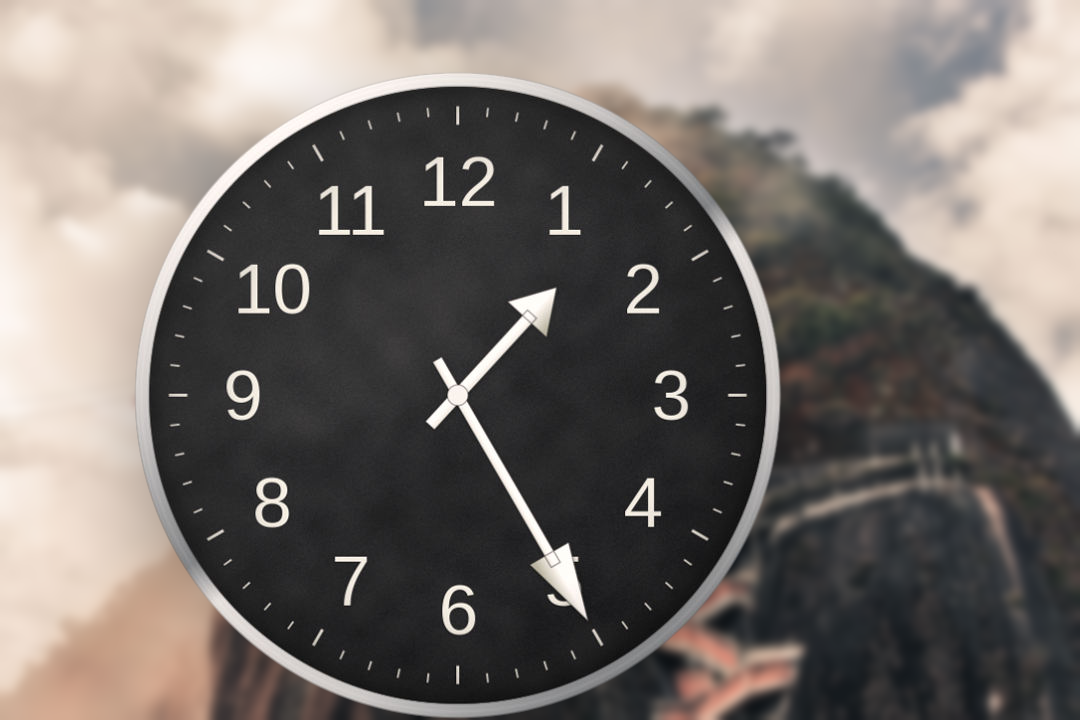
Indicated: 1,25
